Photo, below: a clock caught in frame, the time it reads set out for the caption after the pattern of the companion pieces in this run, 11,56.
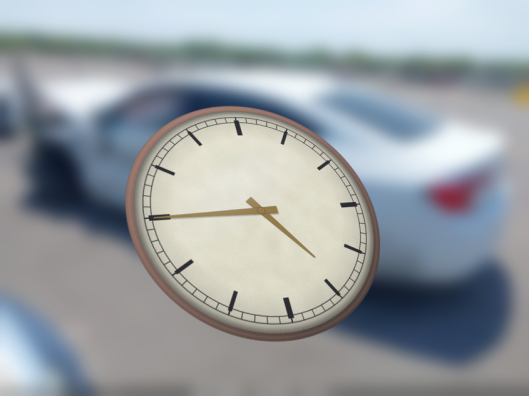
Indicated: 4,45
